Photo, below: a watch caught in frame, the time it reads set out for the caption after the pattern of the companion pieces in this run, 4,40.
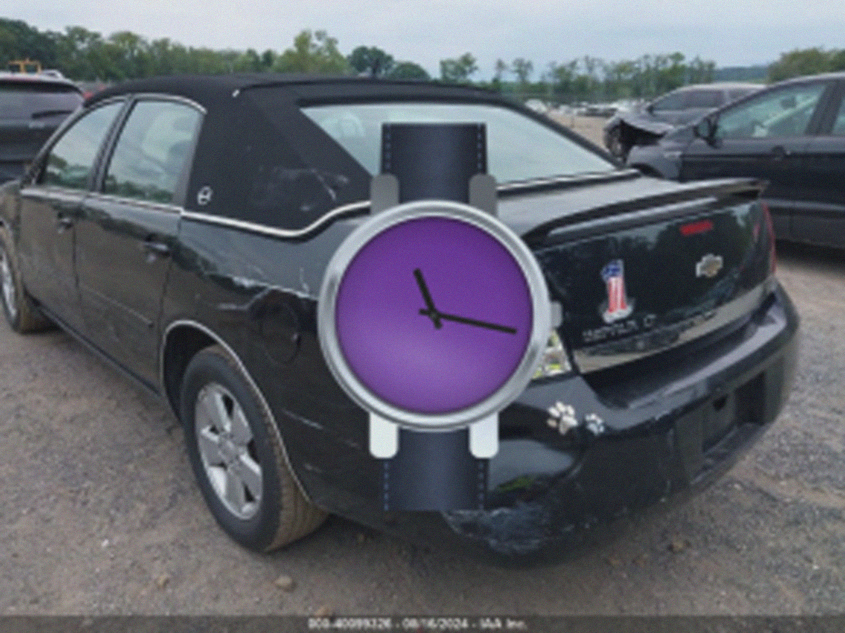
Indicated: 11,17
